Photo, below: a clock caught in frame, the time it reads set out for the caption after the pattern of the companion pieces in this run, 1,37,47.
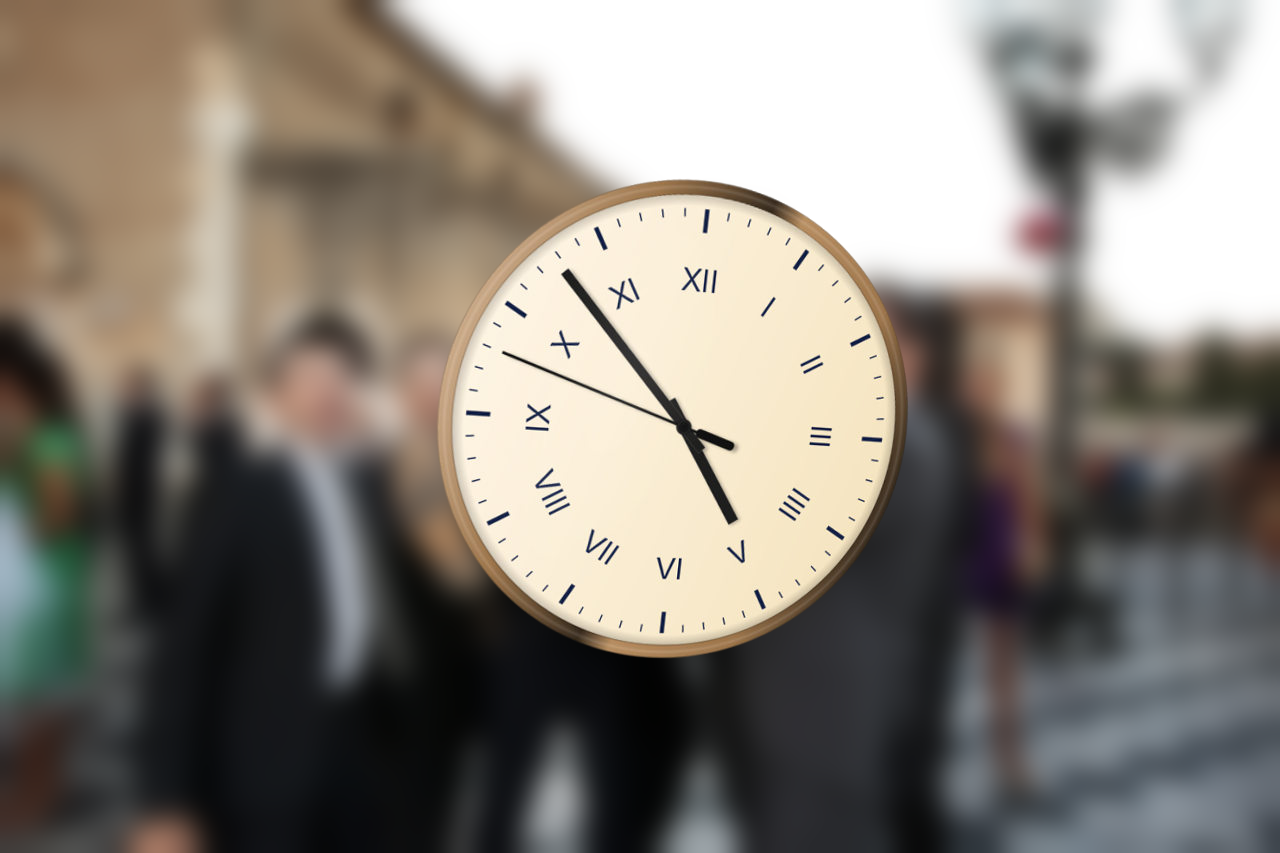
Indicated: 4,52,48
